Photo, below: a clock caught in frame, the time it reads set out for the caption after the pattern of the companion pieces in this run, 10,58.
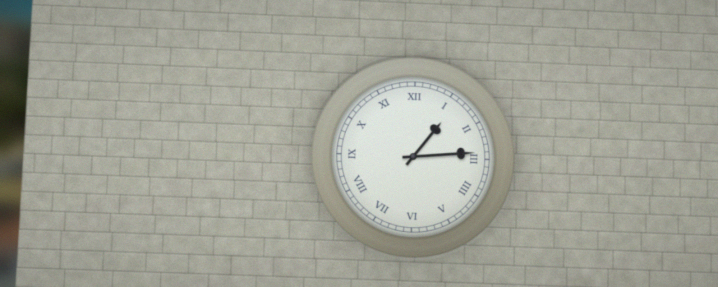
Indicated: 1,14
